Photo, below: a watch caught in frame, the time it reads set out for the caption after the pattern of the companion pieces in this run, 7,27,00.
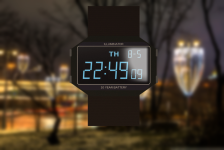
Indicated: 22,49,09
